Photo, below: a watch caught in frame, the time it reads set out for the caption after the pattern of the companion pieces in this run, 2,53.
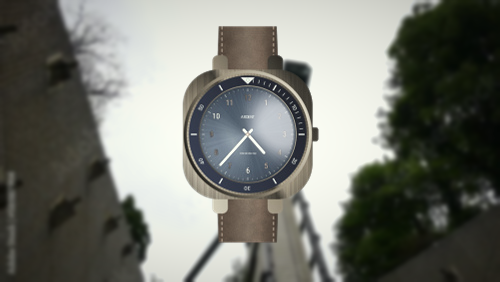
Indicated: 4,37
